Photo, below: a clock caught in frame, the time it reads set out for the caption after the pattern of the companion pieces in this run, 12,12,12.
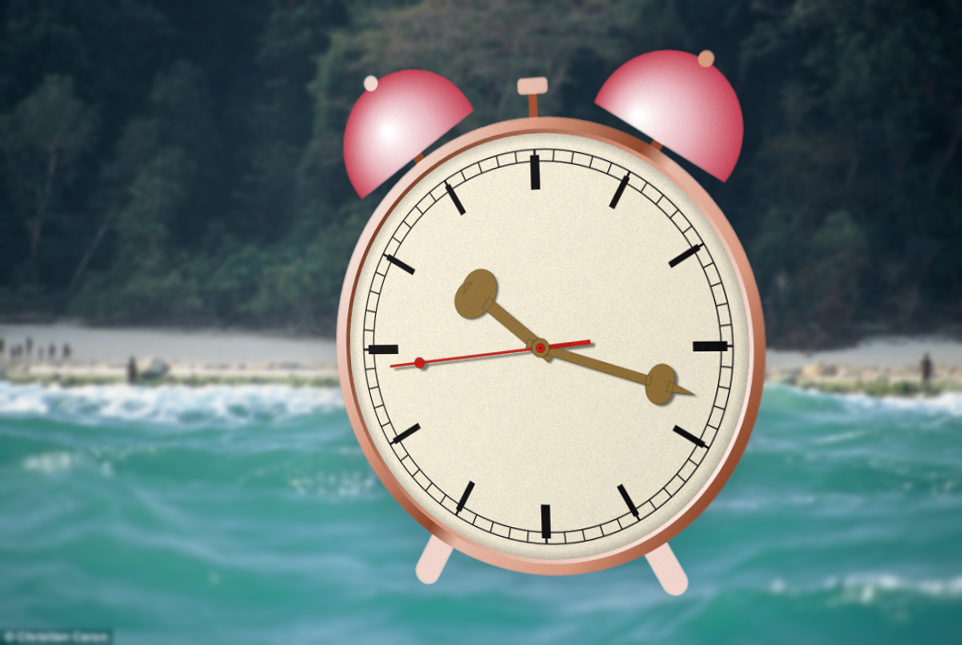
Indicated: 10,17,44
